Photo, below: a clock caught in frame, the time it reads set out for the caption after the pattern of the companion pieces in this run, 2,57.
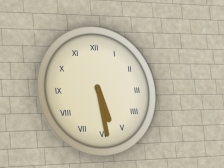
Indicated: 5,29
